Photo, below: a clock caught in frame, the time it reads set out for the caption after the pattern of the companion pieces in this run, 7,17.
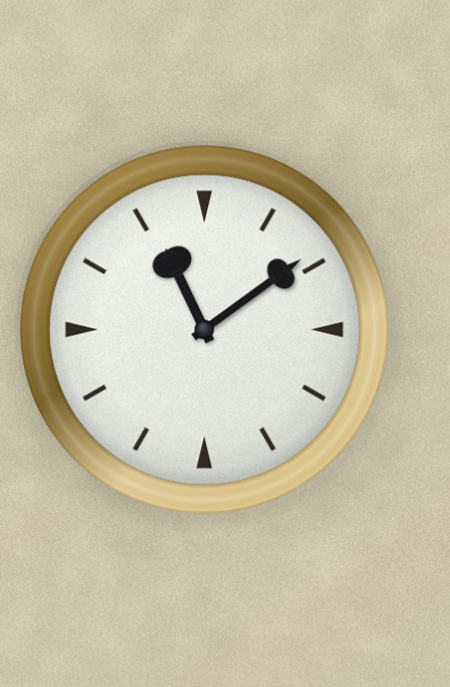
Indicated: 11,09
